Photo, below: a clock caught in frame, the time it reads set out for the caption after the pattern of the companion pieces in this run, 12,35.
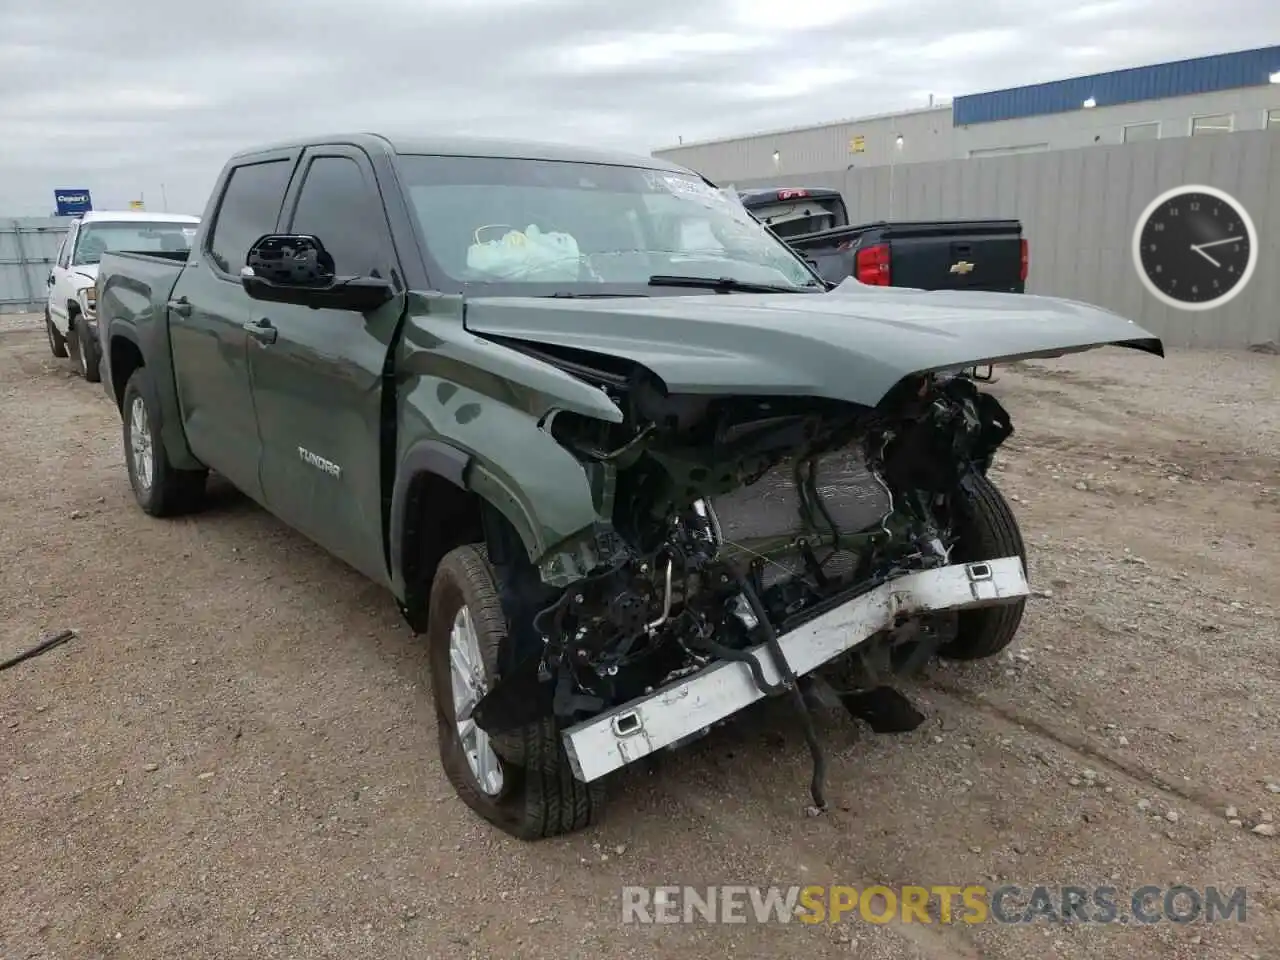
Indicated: 4,13
